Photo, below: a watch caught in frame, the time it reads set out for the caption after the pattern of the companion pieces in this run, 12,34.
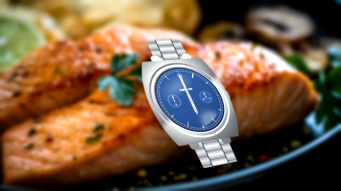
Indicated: 6,00
